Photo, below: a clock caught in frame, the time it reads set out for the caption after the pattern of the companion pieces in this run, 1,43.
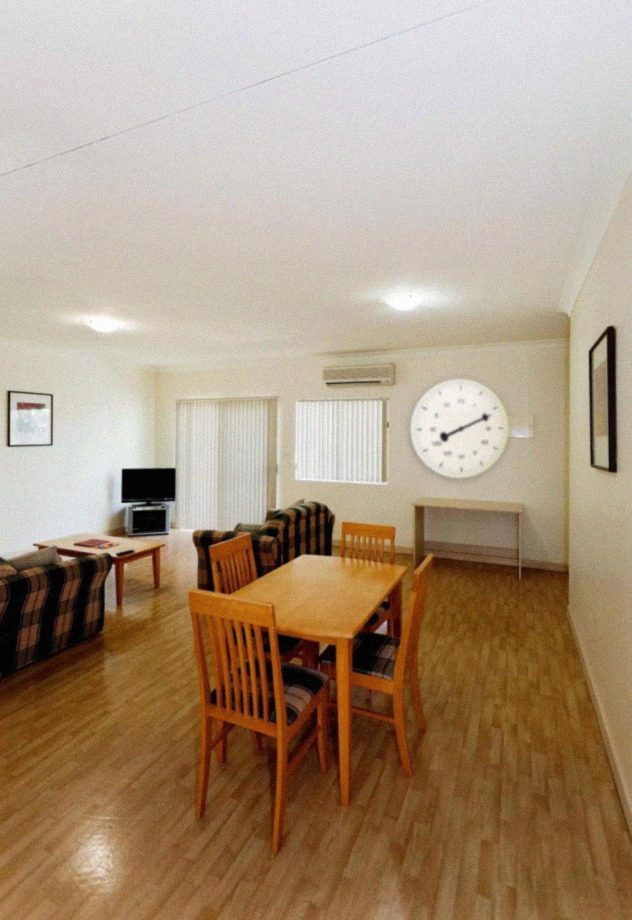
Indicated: 8,11
